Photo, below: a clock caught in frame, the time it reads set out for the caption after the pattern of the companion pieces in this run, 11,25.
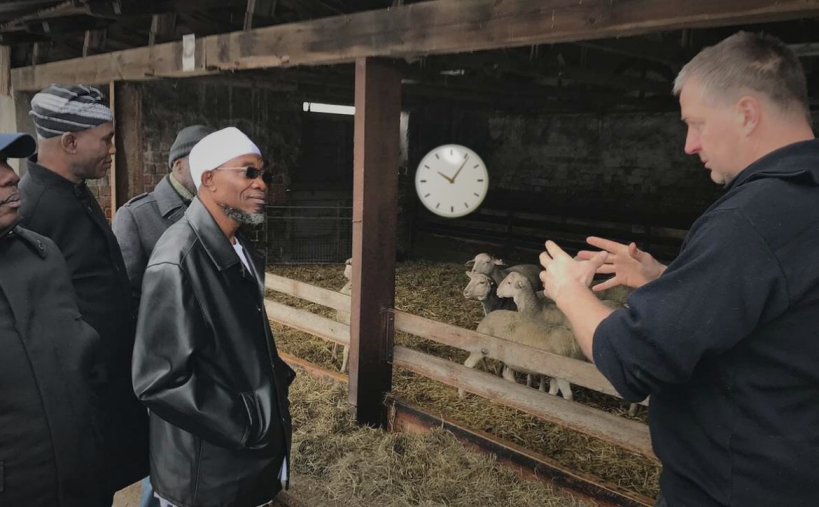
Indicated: 10,06
